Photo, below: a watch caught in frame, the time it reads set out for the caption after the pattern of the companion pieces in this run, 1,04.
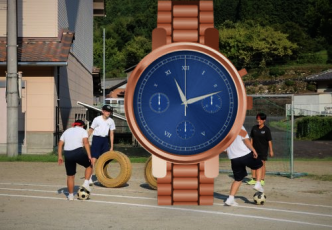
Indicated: 11,12
